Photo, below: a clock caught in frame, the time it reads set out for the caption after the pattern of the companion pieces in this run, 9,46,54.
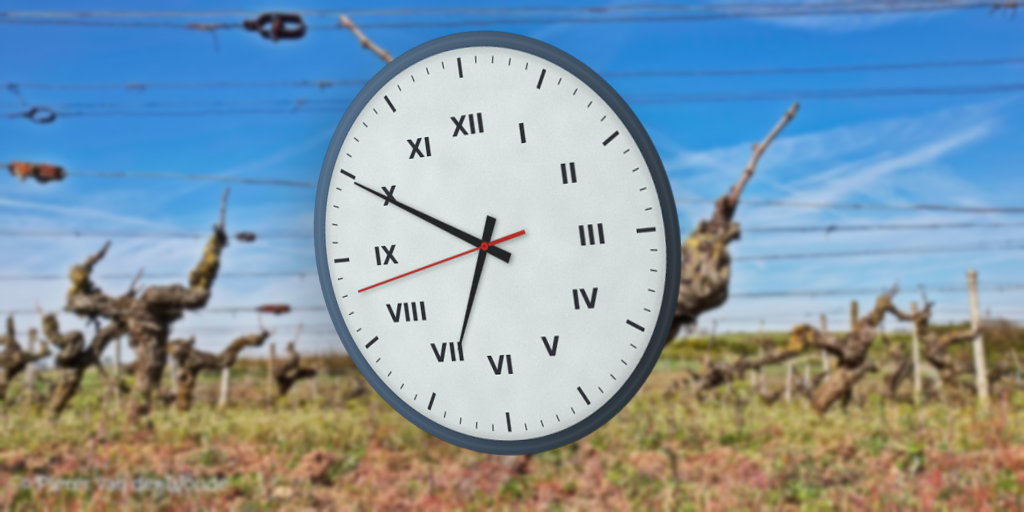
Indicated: 6,49,43
